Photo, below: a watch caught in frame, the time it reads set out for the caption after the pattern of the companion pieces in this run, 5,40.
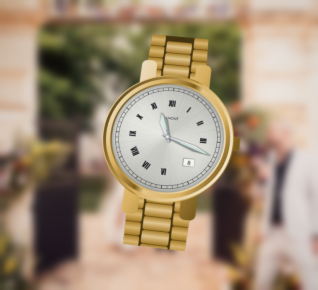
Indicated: 11,18
